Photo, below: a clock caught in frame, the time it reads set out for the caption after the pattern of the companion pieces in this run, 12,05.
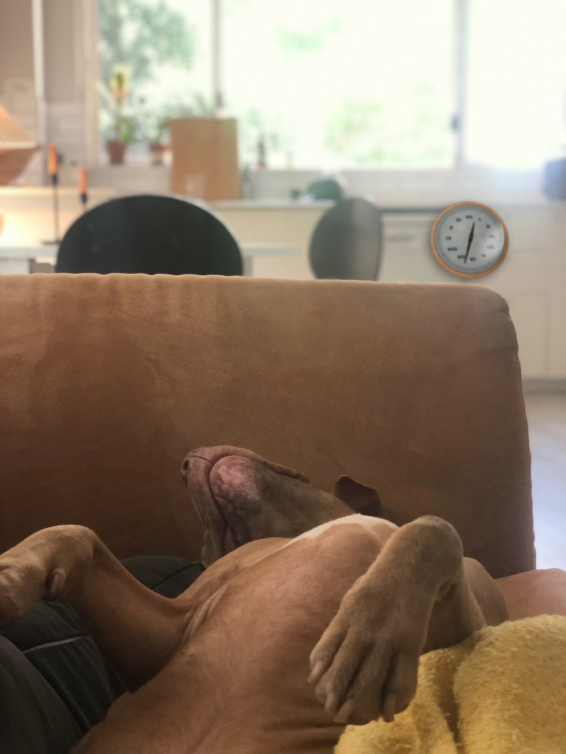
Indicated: 12,33
